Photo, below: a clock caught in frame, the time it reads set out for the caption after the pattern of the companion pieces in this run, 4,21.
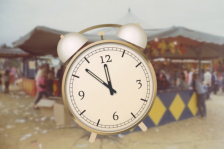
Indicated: 11,53
